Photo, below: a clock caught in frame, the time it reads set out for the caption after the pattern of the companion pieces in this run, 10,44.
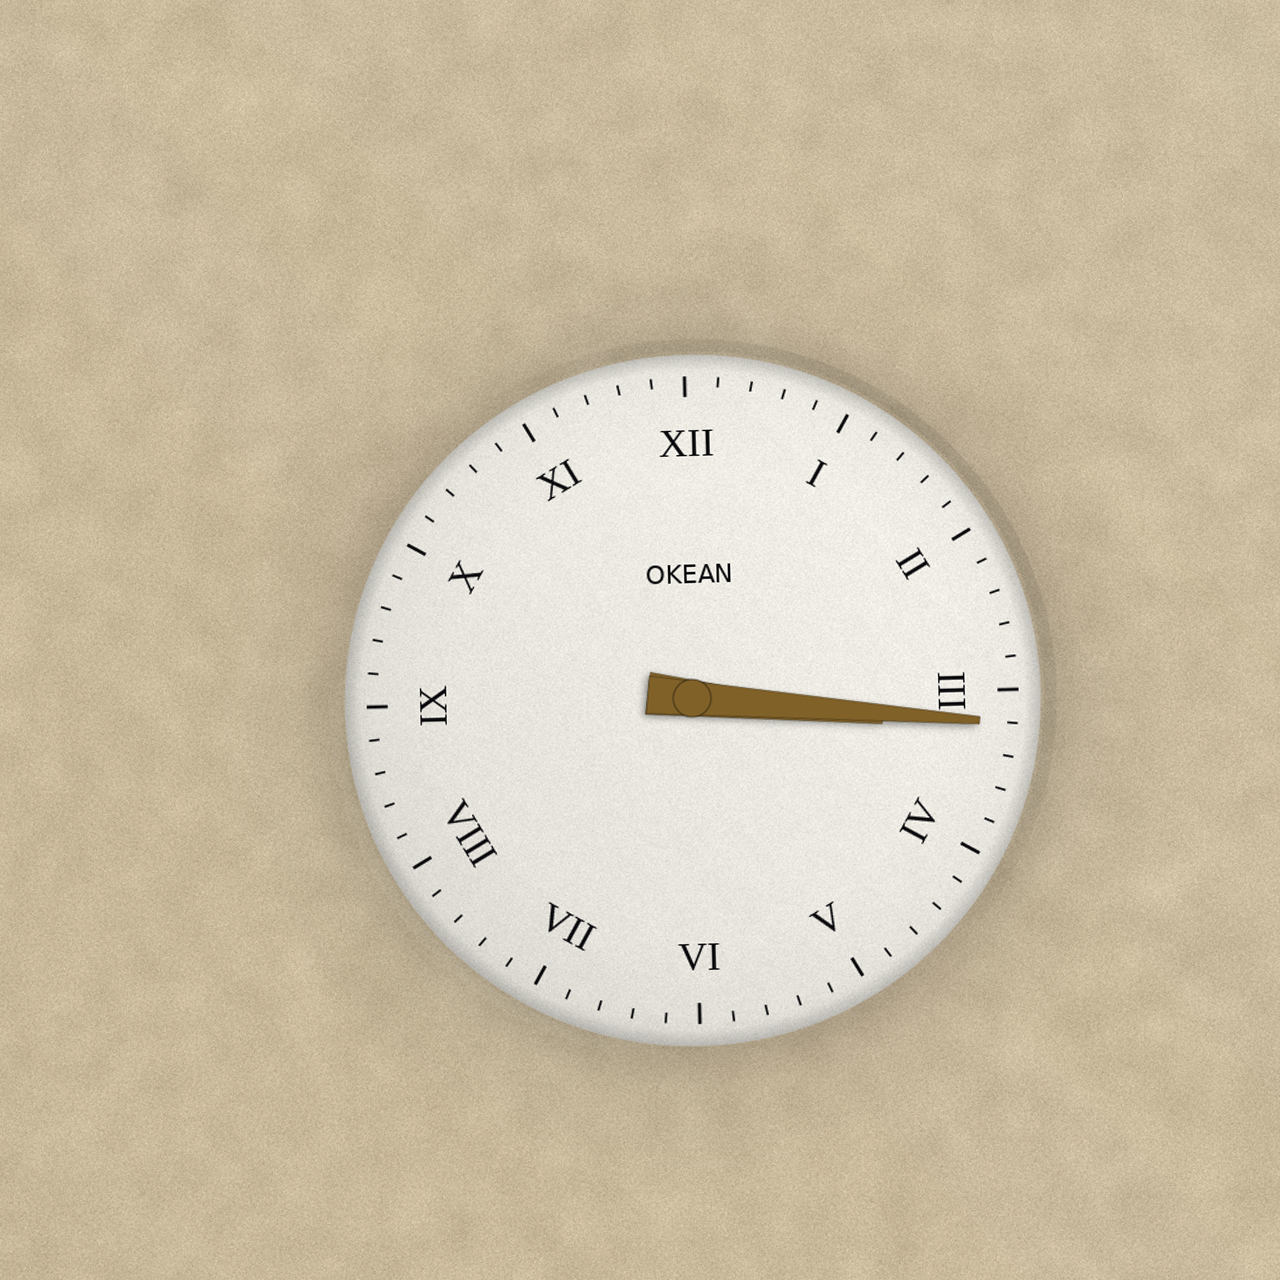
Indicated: 3,16
